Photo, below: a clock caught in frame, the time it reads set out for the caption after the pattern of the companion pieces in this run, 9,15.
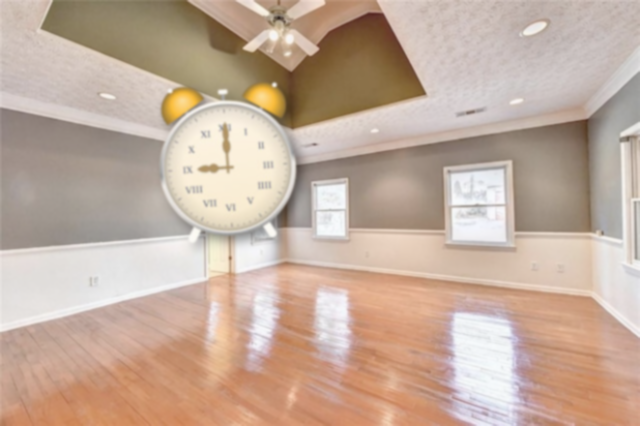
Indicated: 9,00
